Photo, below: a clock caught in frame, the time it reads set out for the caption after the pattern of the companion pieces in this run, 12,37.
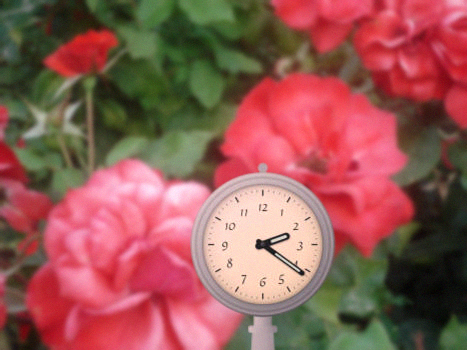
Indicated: 2,21
